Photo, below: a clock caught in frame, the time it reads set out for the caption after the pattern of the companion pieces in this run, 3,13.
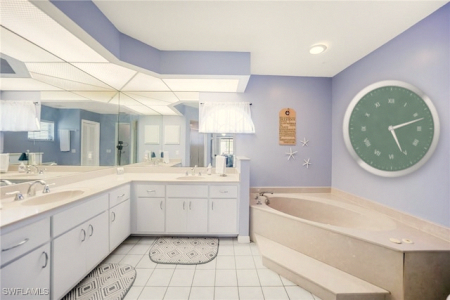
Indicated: 5,12
